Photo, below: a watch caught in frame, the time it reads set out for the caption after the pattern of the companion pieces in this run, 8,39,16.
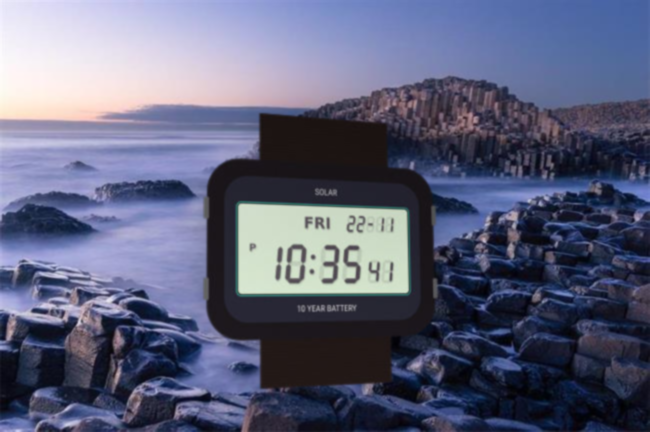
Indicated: 10,35,41
